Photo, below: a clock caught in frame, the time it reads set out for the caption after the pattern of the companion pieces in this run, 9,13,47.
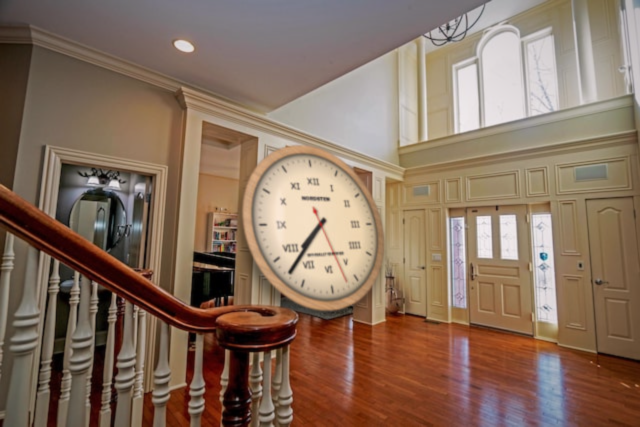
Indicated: 7,37,27
